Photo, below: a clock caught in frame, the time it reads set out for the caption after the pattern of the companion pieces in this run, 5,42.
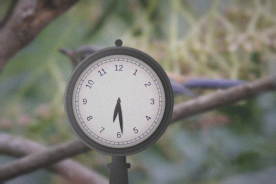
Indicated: 6,29
